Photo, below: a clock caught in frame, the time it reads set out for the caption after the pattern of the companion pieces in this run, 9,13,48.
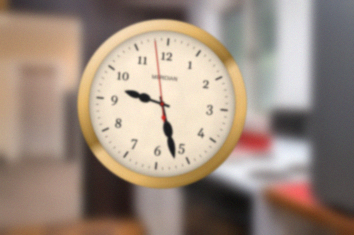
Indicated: 9,26,58
